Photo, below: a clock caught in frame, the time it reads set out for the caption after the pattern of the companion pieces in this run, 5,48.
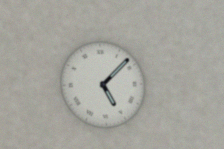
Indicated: 5,08
